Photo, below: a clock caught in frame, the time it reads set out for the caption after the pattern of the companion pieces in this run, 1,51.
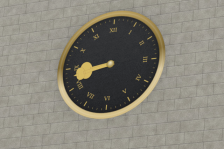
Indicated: 8,43
